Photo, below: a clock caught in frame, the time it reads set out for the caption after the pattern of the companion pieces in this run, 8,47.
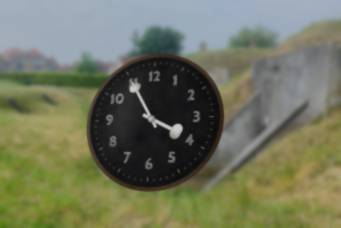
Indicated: 3,55
